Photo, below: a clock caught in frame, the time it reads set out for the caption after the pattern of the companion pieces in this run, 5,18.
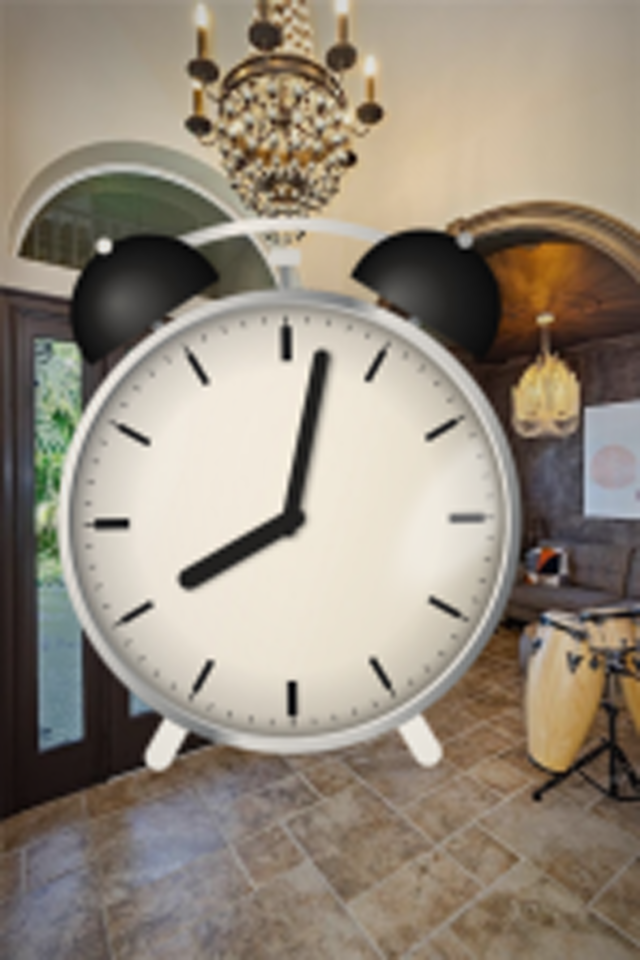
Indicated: 8,02
